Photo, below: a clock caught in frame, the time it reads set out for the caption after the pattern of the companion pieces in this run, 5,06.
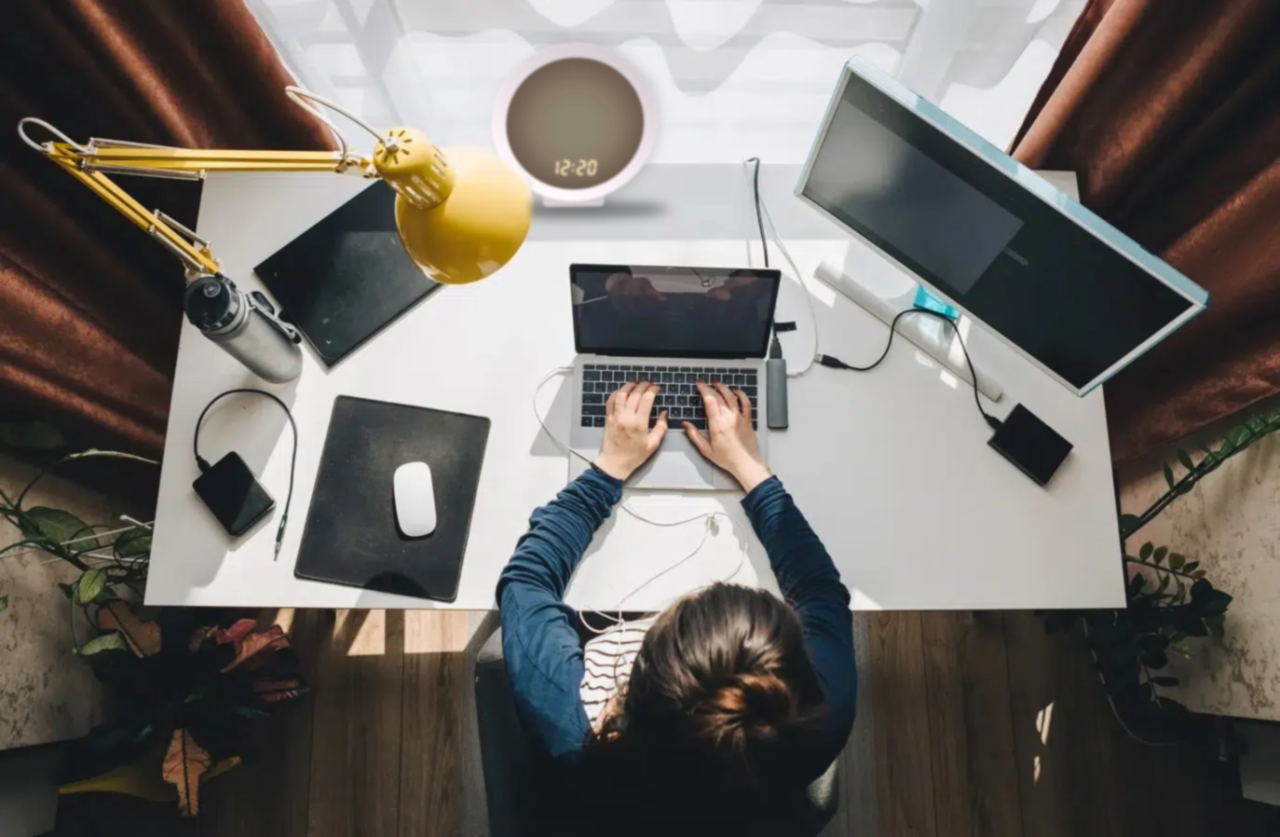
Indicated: 12,20
